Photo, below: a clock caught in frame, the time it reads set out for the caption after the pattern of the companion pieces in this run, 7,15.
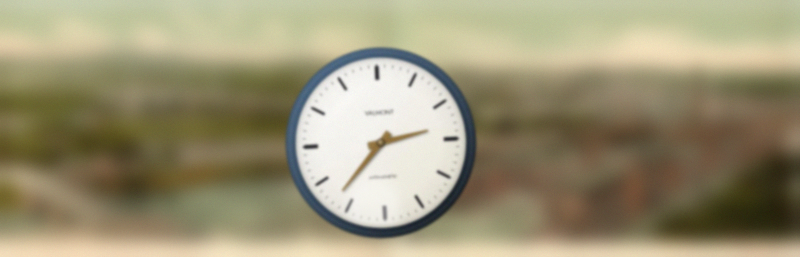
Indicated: 2,37
